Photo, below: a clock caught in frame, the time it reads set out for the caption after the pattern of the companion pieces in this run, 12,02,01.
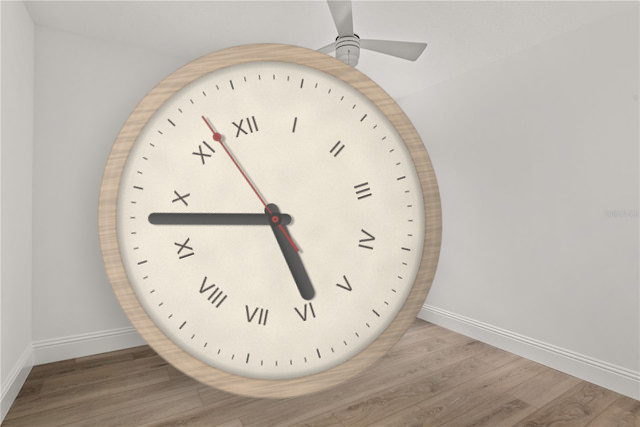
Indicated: 5,47,57
